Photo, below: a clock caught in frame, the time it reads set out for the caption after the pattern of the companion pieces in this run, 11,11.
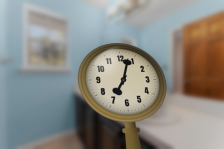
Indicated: 7,03
